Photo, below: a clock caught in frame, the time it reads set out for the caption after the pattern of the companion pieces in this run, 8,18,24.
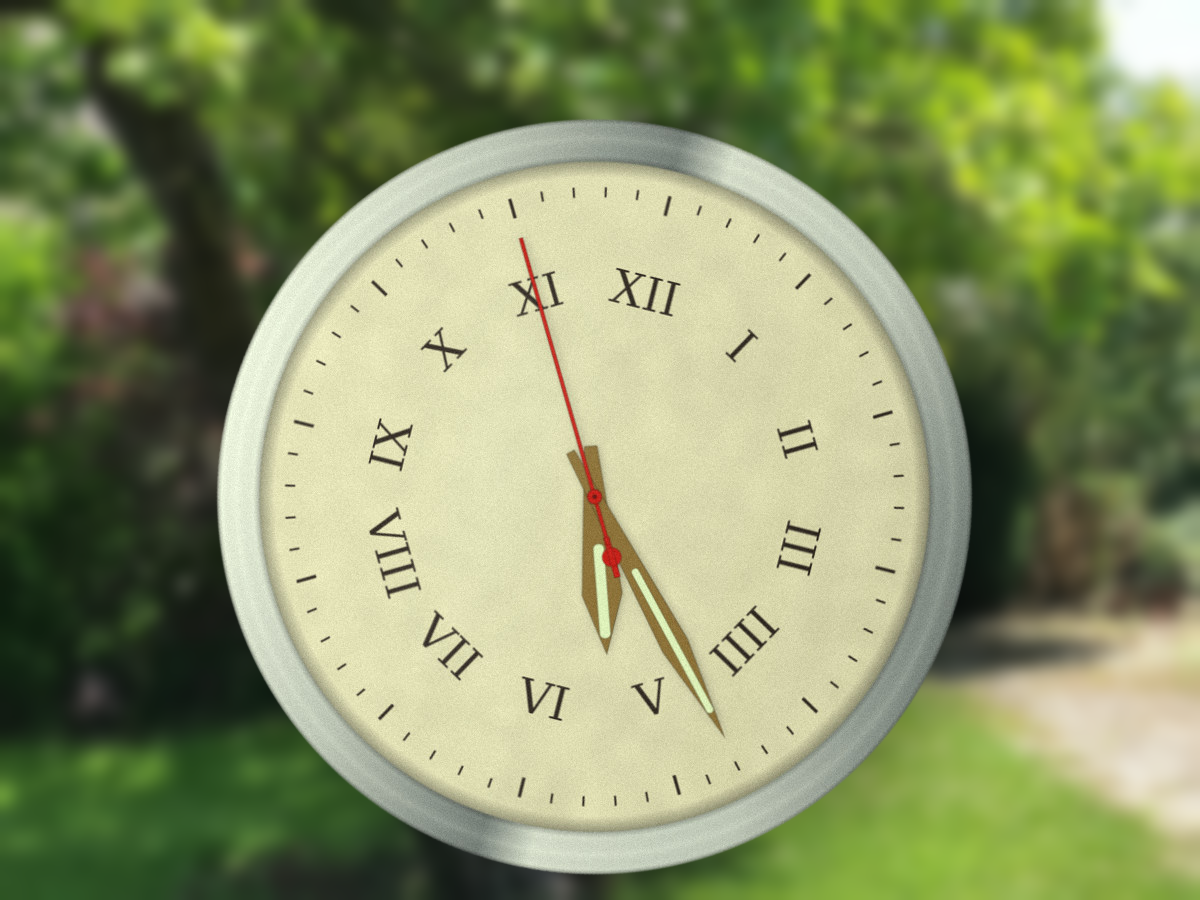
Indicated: 5,22,55
